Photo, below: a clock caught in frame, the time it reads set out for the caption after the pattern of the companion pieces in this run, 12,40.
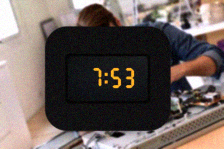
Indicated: 7,53
